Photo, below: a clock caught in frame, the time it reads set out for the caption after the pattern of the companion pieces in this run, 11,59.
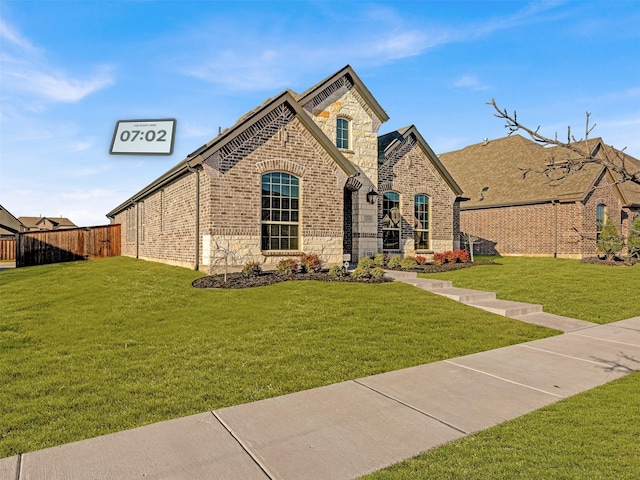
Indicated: 7,02
